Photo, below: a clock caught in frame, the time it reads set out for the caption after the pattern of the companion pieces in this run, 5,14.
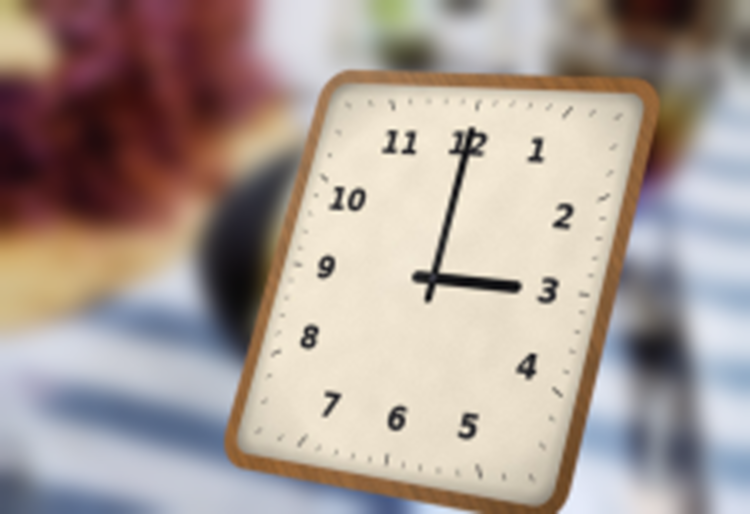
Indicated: 3,00
